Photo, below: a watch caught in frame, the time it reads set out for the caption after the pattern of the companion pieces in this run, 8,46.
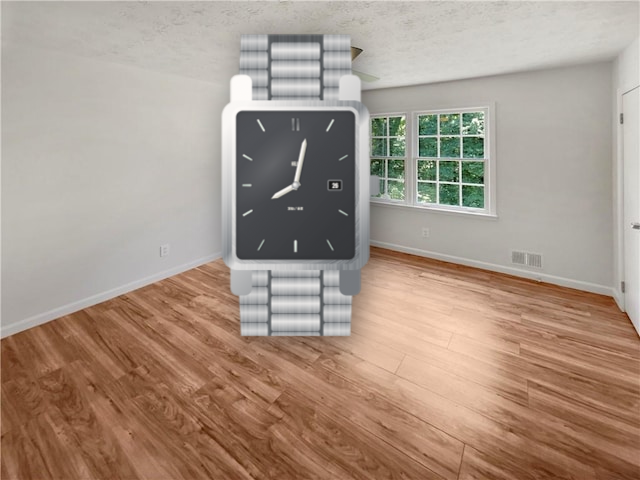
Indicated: 8,02
